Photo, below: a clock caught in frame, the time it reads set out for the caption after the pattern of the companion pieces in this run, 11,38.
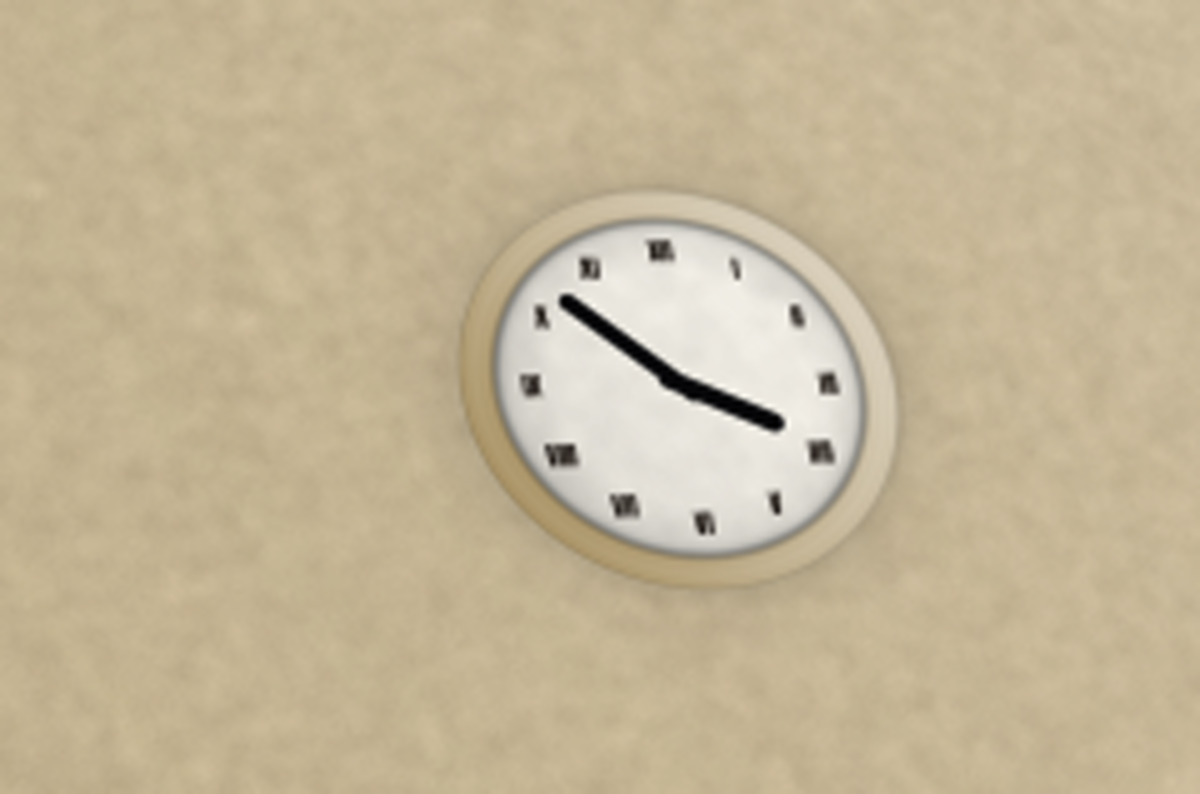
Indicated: 3,52
